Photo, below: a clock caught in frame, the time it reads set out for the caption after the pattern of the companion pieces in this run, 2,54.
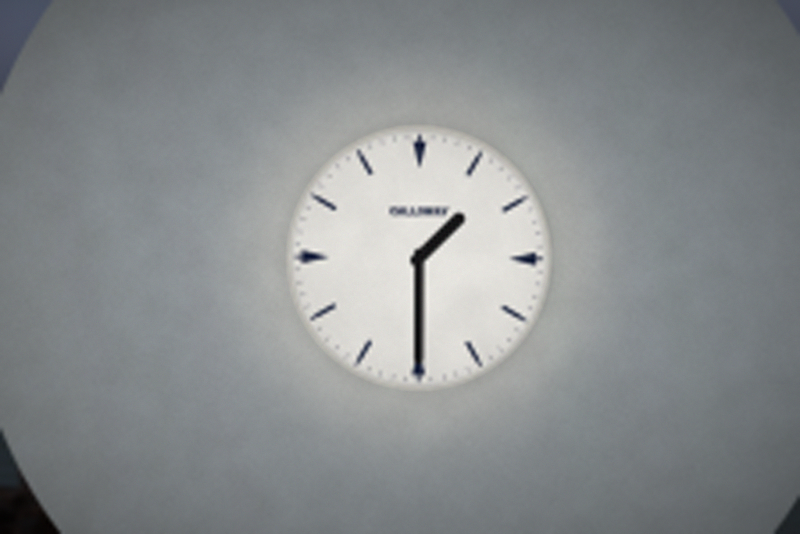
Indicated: 1,30
